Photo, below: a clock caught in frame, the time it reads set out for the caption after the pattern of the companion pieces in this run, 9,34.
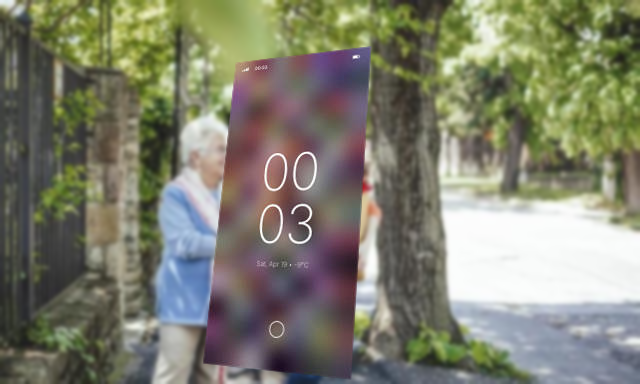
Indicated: 0,03
